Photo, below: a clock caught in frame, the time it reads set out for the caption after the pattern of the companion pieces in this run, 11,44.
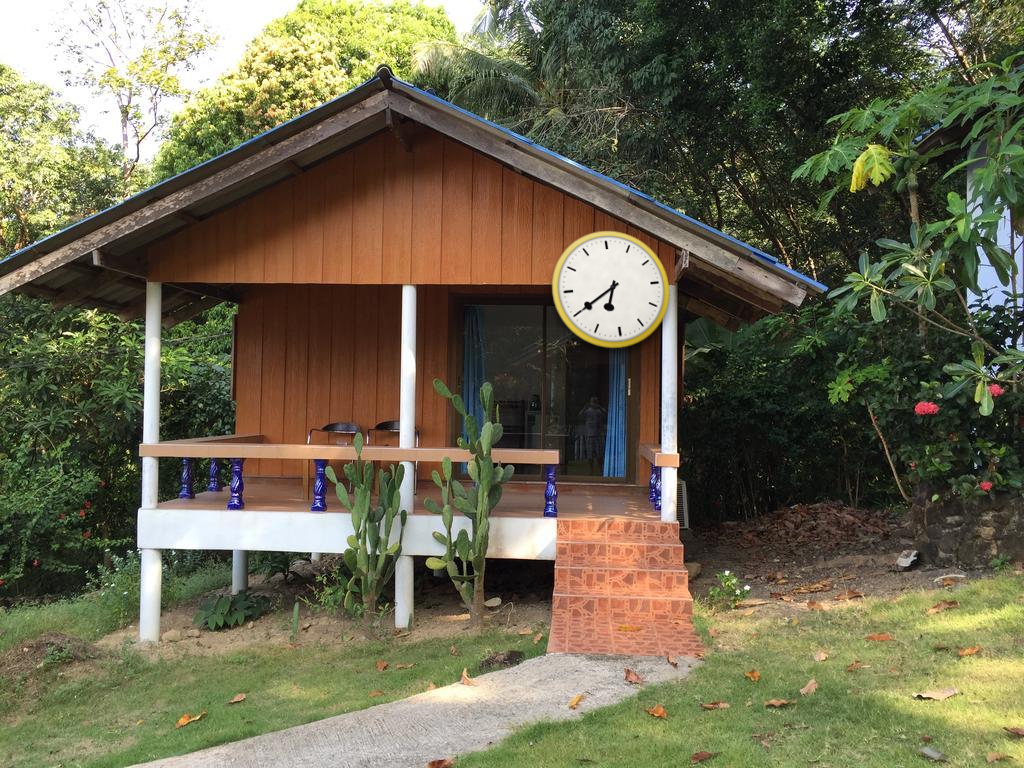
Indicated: 6,40
